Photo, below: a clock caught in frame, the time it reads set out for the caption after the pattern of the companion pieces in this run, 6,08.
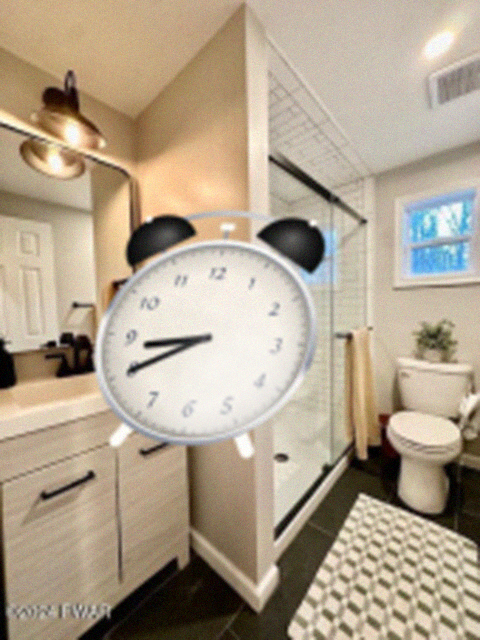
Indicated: 8,40
